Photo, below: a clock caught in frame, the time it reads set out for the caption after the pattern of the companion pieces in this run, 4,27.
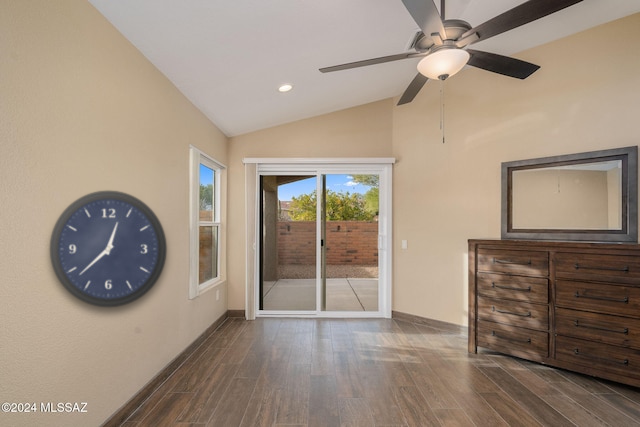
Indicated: 12,38
